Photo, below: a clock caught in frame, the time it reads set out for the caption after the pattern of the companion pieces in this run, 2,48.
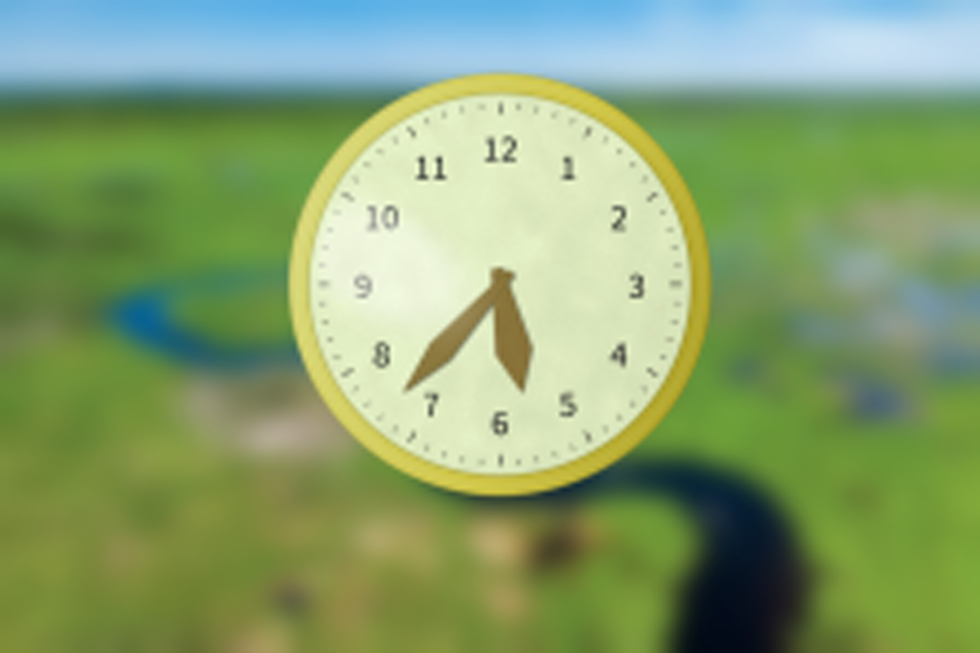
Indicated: 5,37
